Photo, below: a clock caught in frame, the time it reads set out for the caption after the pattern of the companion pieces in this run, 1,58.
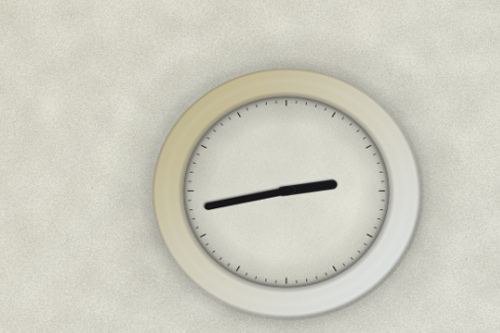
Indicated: 2,43
